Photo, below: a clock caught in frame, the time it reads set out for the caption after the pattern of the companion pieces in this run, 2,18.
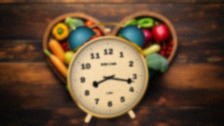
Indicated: 8,17
